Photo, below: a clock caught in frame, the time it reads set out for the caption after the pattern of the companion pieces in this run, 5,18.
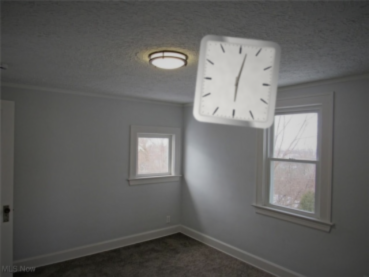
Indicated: 6,02
